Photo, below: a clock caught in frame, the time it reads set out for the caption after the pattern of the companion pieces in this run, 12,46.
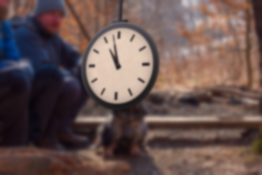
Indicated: 10,58
